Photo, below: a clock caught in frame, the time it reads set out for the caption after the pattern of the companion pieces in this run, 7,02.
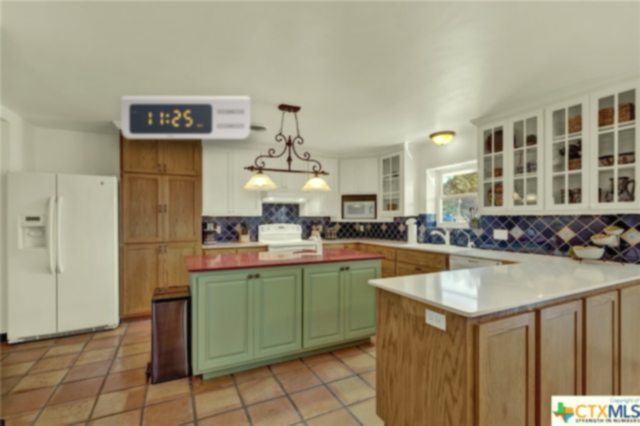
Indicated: 11,25
